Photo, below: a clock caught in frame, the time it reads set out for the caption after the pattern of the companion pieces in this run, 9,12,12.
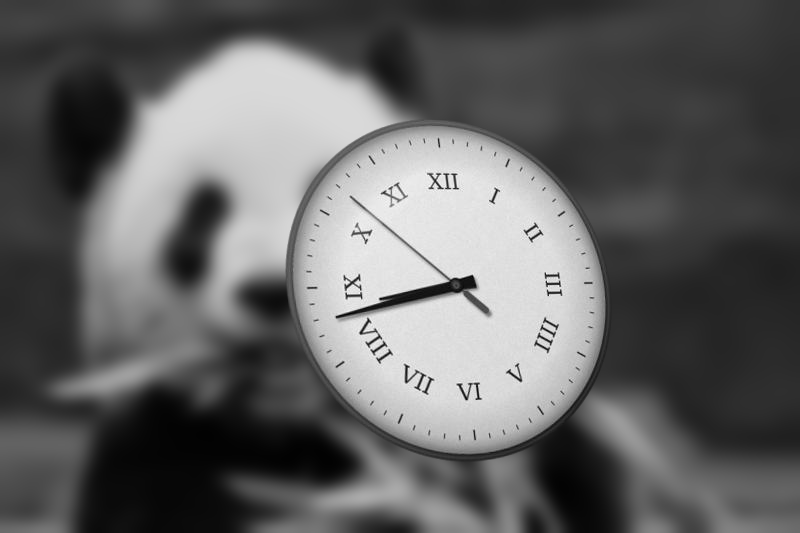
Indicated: 8,42,52
